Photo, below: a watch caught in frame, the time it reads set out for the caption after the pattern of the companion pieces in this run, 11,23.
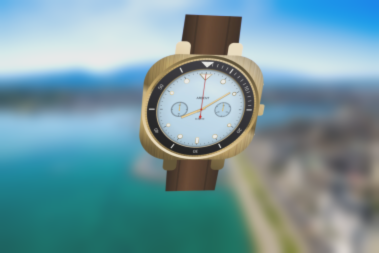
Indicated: 8,09
